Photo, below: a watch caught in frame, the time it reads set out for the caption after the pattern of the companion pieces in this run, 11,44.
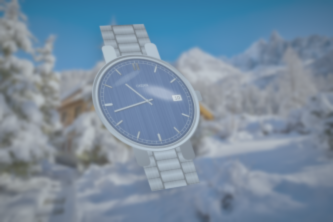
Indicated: 10,43
